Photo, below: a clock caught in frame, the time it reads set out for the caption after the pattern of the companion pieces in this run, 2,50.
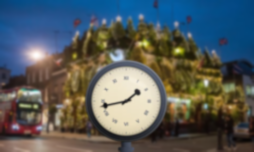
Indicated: 1,43
